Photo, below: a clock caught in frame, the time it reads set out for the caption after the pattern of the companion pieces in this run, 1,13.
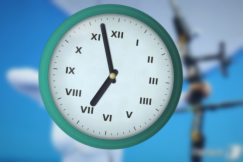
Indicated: 6,57
